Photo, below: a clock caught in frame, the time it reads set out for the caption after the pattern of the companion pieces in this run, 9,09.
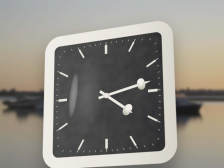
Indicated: 4,13
